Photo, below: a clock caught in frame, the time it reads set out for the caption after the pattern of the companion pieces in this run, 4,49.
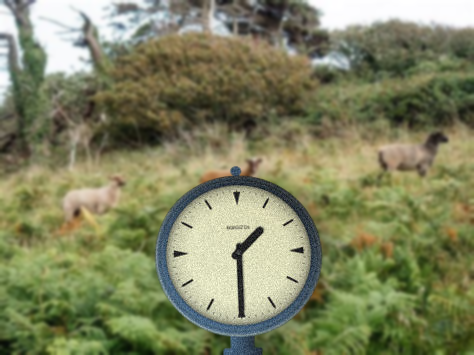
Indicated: 1,30
